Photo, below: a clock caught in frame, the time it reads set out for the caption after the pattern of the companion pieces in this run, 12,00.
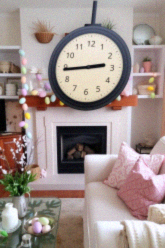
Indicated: 2,44
